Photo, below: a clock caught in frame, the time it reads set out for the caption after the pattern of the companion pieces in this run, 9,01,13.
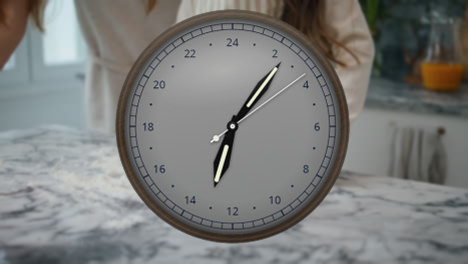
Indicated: 13,06,09
